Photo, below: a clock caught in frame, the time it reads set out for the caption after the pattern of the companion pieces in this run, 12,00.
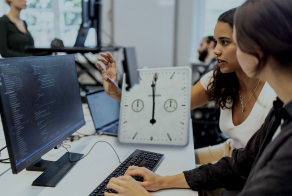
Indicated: 5,59
